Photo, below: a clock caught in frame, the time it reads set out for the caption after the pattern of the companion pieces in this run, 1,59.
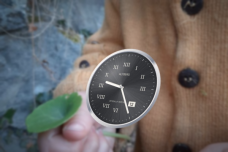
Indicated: 9,25
